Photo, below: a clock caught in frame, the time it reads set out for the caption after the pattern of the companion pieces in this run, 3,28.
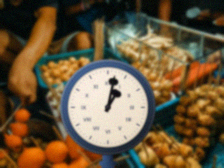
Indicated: 1,02
